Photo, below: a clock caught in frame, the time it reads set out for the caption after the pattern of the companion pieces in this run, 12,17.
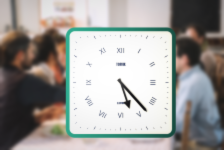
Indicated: 5,23
